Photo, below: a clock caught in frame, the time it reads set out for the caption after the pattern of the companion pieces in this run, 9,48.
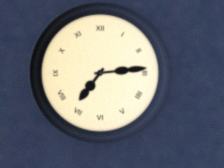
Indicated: 7,14
